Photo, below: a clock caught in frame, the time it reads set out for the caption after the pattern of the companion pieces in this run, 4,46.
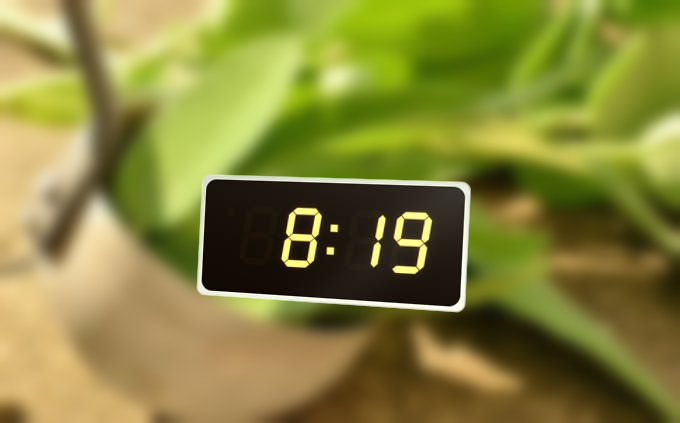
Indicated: 8,19
